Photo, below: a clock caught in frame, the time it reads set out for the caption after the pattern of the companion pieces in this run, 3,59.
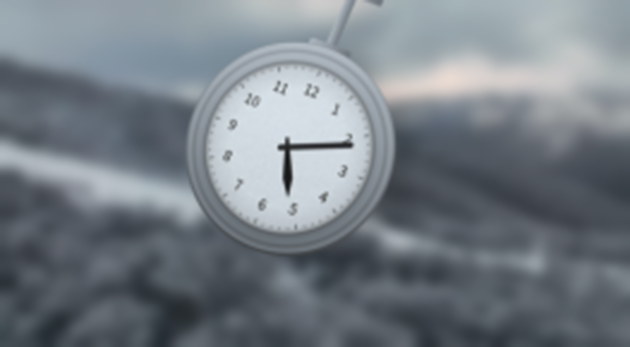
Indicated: 5,11
